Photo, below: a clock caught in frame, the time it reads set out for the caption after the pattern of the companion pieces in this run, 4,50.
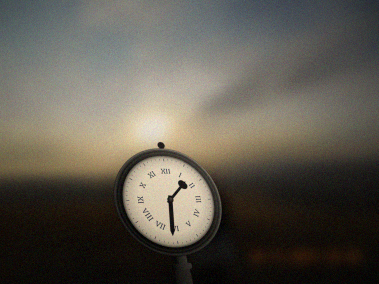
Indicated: 1,31
